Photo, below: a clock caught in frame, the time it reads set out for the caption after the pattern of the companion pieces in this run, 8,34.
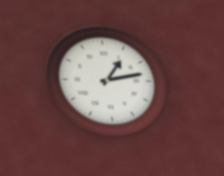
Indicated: 1,13
